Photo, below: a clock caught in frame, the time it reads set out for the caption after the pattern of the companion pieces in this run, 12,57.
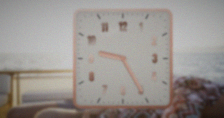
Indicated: 9,25
